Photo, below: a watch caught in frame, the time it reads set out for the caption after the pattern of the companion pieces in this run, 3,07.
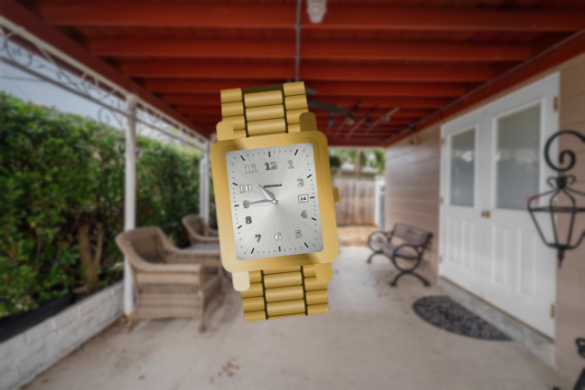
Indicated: 10,45
